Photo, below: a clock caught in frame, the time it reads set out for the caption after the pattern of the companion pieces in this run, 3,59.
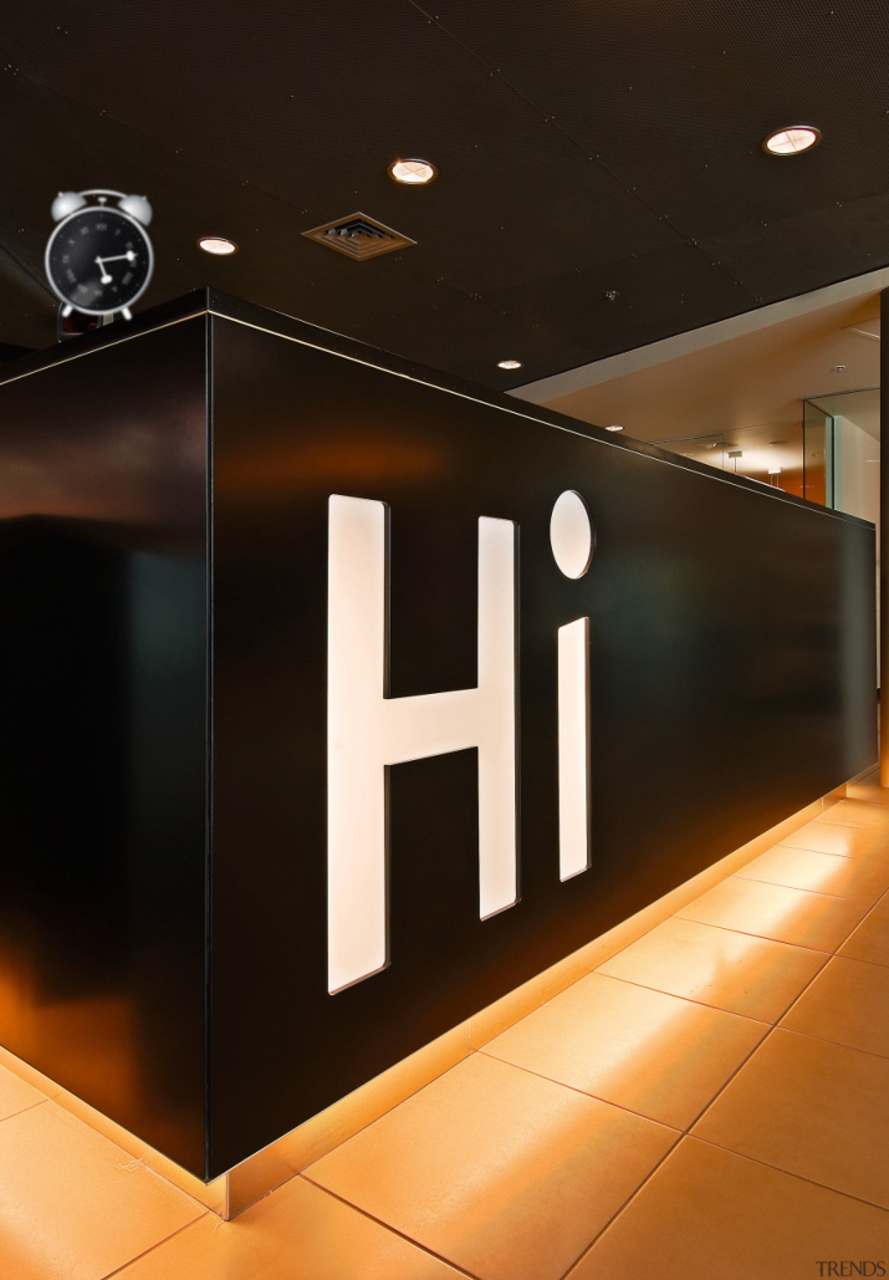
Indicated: 5,13
